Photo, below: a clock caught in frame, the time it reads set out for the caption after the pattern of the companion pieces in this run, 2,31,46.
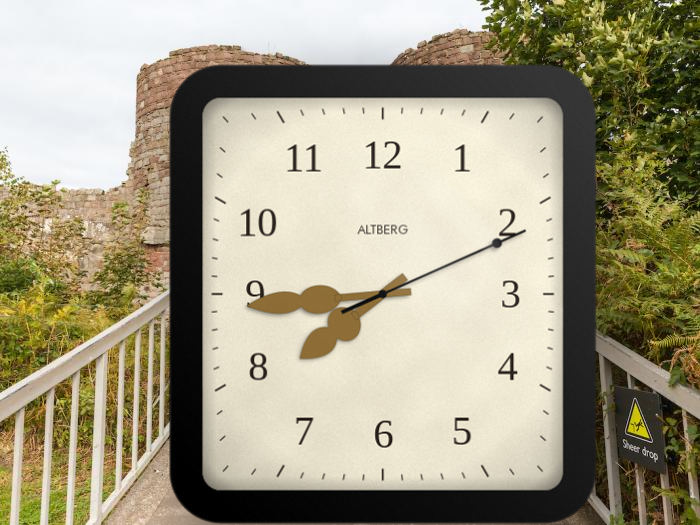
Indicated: 7,44,11
